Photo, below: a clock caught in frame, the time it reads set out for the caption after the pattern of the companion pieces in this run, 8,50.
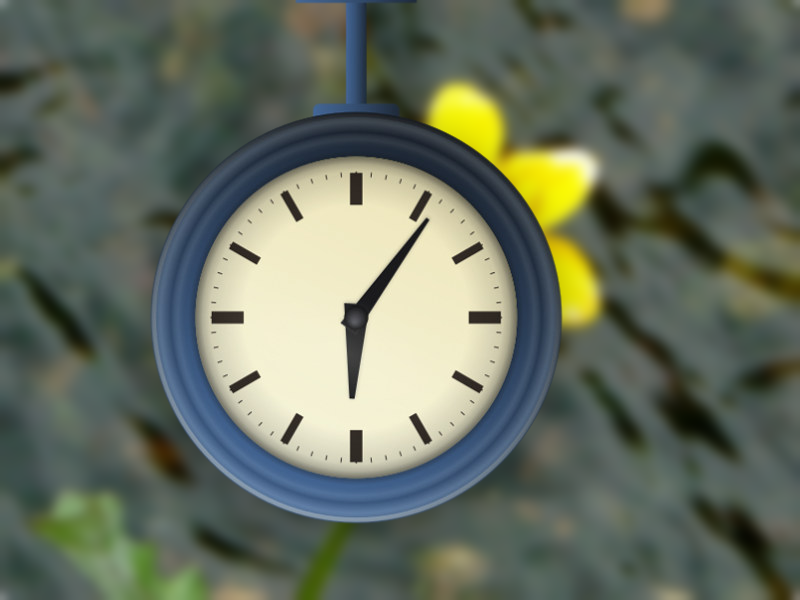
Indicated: 6,06
